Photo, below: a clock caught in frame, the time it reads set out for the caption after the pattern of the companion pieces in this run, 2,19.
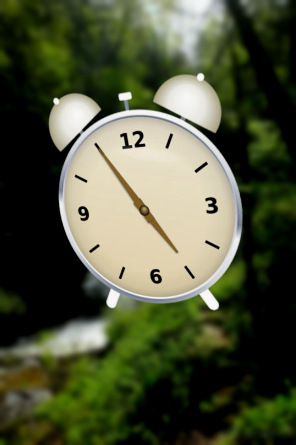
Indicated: 4,55
